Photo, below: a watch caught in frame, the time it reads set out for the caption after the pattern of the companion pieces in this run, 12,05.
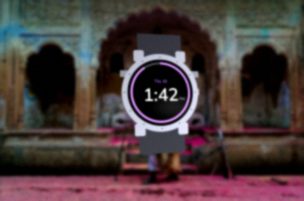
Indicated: 1,42
